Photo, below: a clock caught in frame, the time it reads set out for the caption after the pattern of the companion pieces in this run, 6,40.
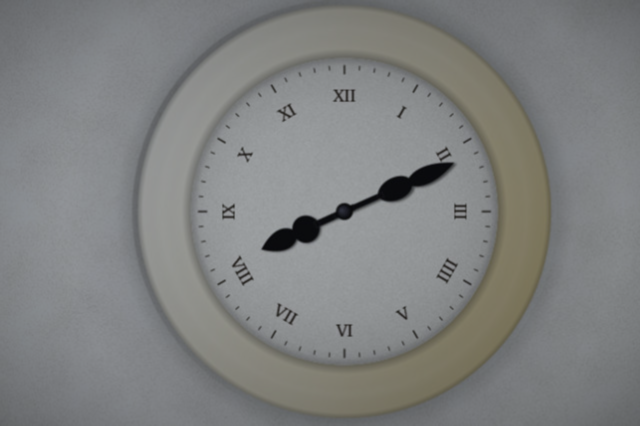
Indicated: 8,11
